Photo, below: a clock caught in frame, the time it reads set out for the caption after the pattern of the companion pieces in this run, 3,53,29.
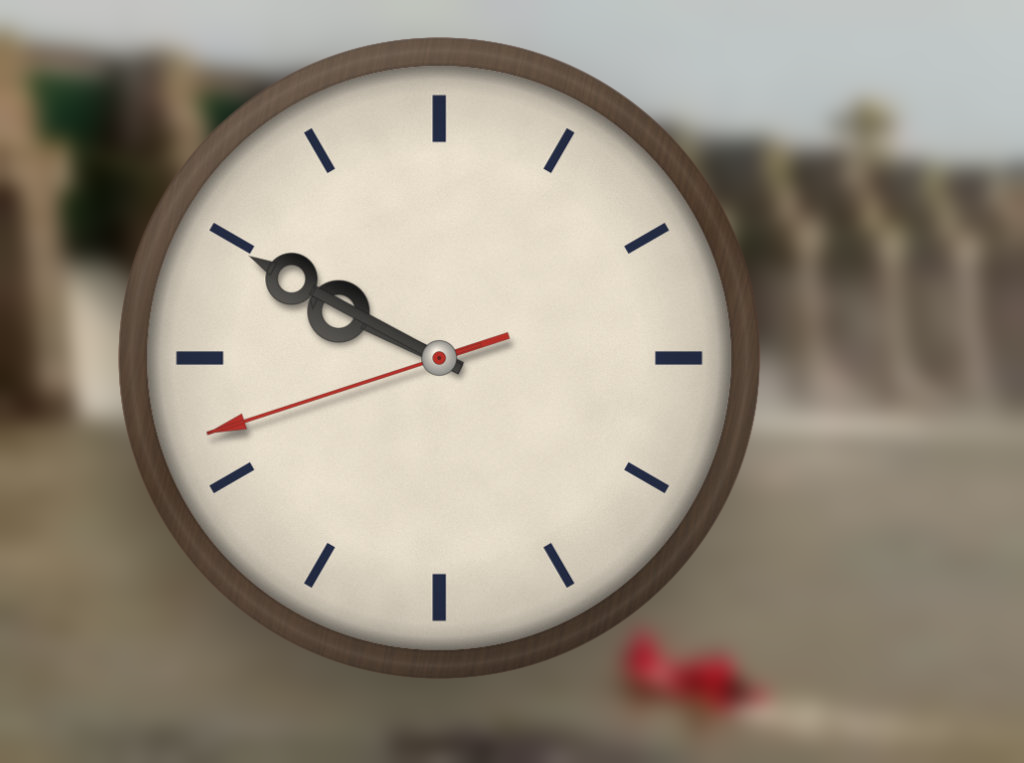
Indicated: 9,49,42
